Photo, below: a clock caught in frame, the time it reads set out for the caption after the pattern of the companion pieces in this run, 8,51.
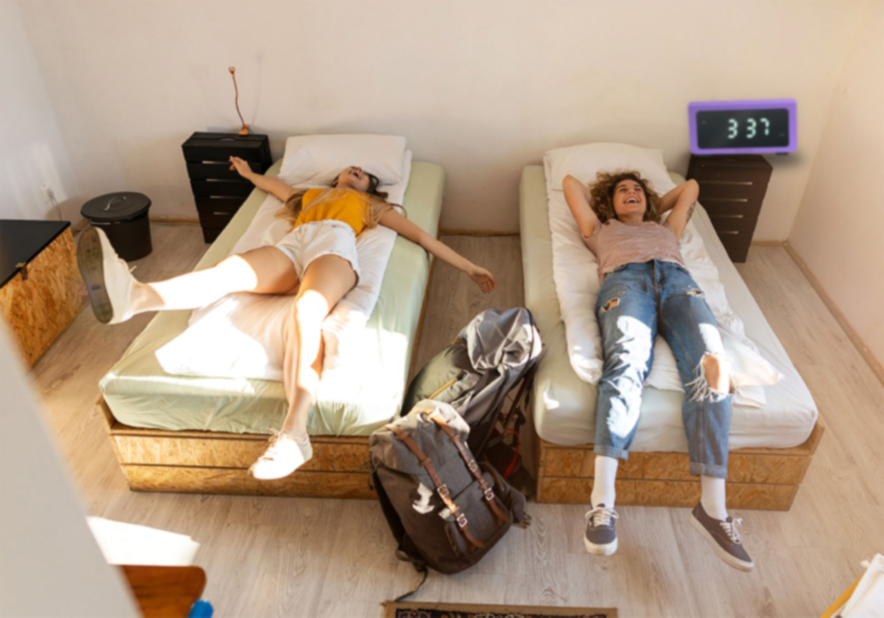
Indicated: 3,37
